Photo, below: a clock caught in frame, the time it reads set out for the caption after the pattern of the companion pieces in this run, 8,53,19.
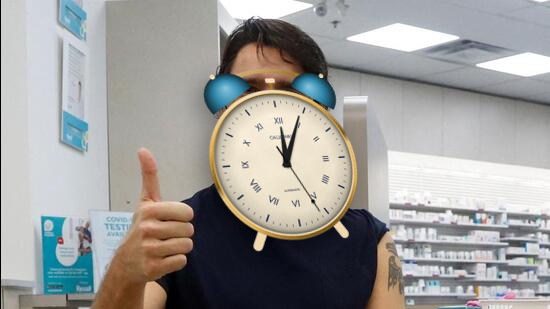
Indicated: 12,04,26
